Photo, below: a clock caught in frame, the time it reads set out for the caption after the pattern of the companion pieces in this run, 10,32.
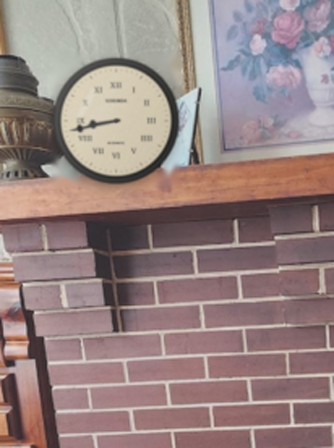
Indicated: 8,43
